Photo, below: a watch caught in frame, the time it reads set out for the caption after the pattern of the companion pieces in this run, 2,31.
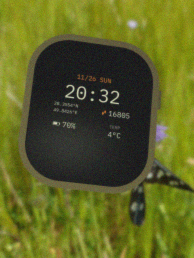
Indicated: 20,32
